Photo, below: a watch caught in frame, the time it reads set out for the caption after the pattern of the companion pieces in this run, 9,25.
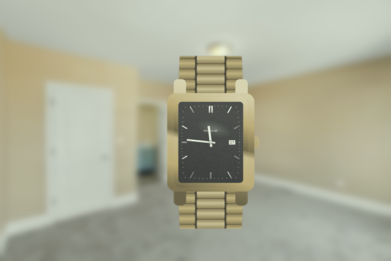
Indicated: 11,46
